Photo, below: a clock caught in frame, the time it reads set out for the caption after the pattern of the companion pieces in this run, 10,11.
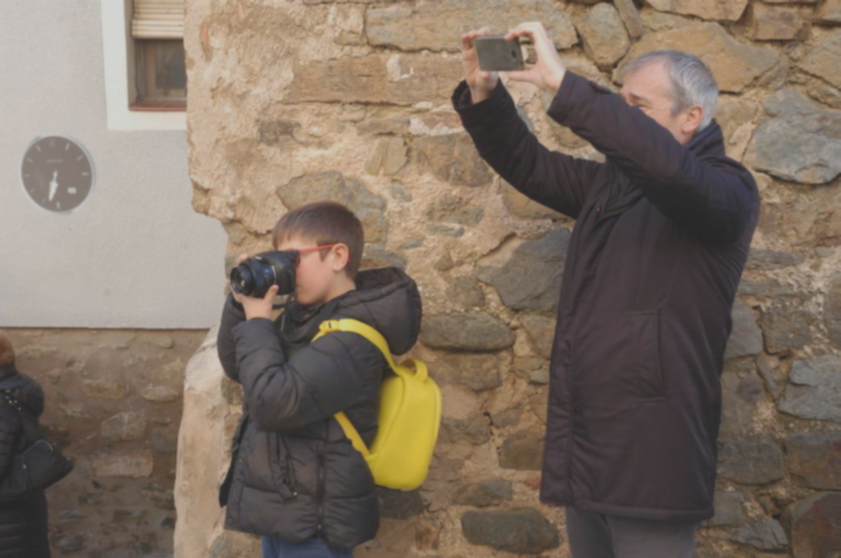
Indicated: 6,33
